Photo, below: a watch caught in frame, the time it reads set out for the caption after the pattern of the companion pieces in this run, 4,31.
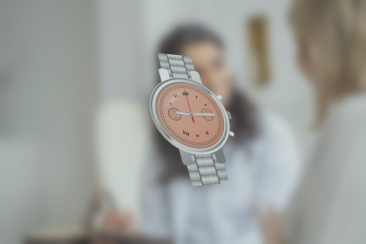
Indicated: 9,15
